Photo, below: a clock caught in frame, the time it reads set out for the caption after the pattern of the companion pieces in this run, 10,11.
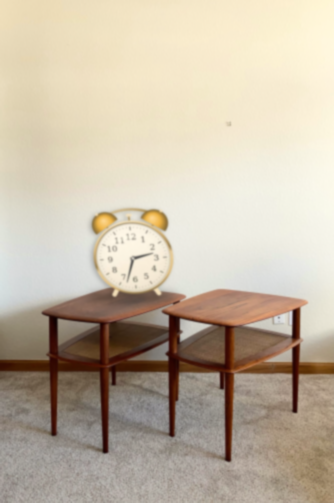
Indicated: 2,33
